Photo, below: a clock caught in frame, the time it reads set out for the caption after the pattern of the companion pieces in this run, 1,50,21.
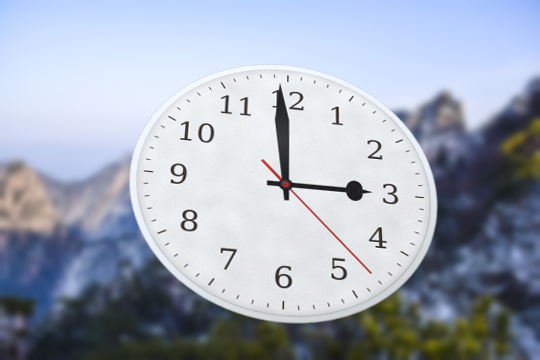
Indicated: 2,59,23
